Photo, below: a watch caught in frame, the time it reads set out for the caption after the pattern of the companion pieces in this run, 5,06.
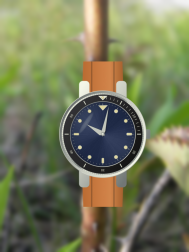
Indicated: 10,02
